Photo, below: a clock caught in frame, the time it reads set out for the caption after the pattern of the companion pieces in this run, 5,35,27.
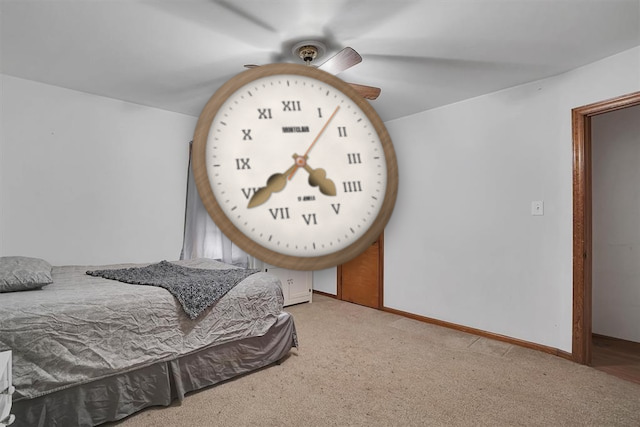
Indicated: 4,39,07
